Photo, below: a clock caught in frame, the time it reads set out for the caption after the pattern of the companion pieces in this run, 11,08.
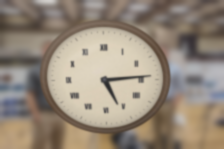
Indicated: 5,14
